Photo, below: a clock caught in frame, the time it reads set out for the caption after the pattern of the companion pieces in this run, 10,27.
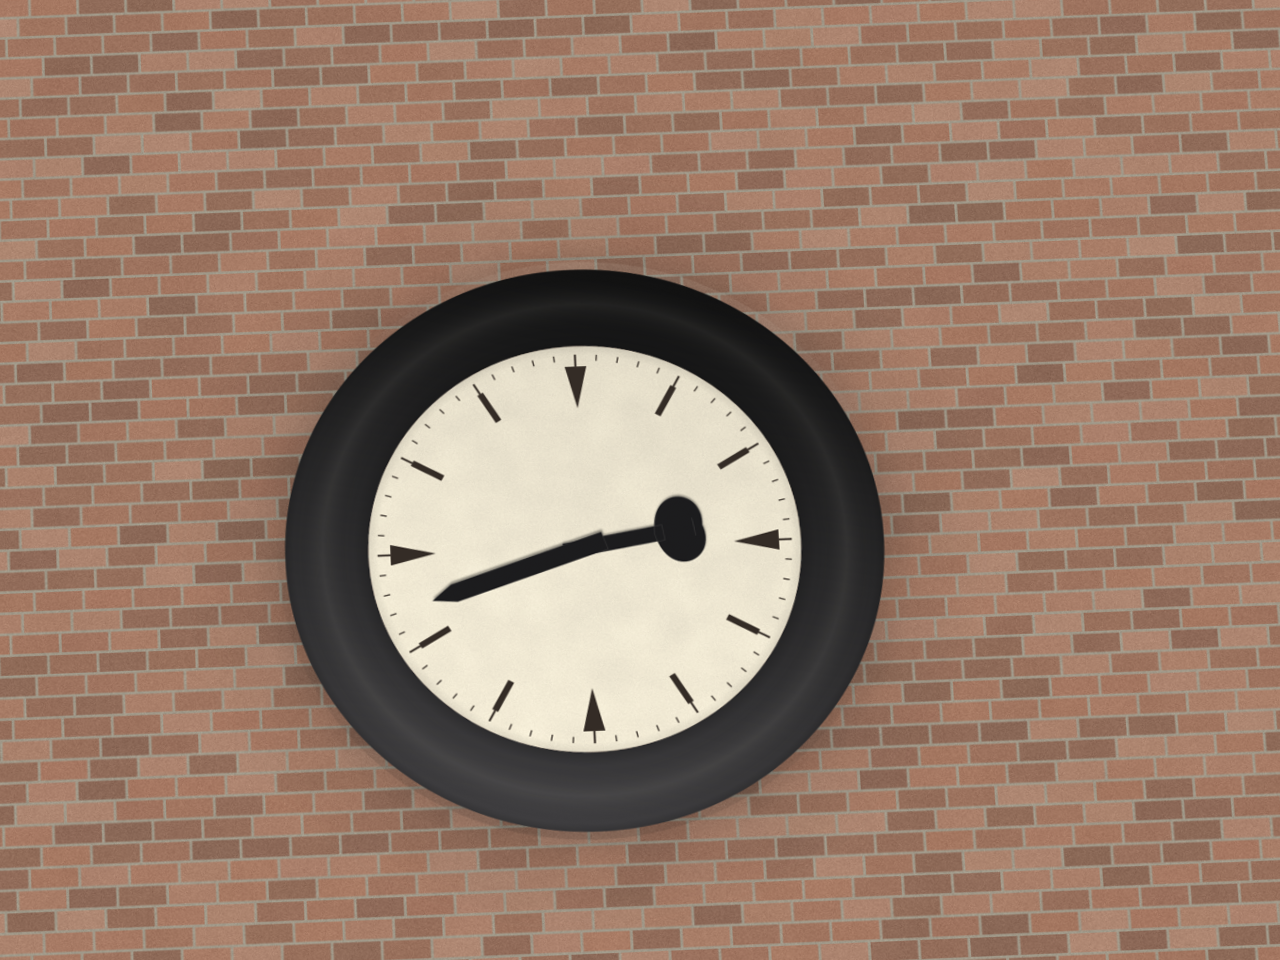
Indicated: 2,42
